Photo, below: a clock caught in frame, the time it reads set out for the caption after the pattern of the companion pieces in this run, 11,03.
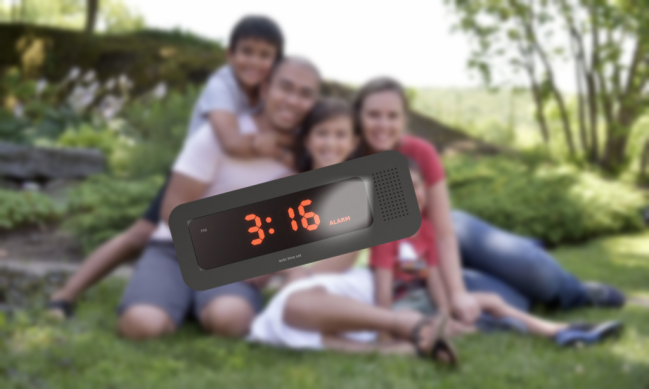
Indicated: 3,16
